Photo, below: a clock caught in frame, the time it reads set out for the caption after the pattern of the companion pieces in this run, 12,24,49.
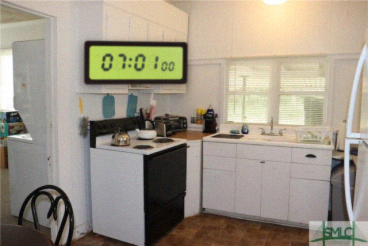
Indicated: 7,01,00
